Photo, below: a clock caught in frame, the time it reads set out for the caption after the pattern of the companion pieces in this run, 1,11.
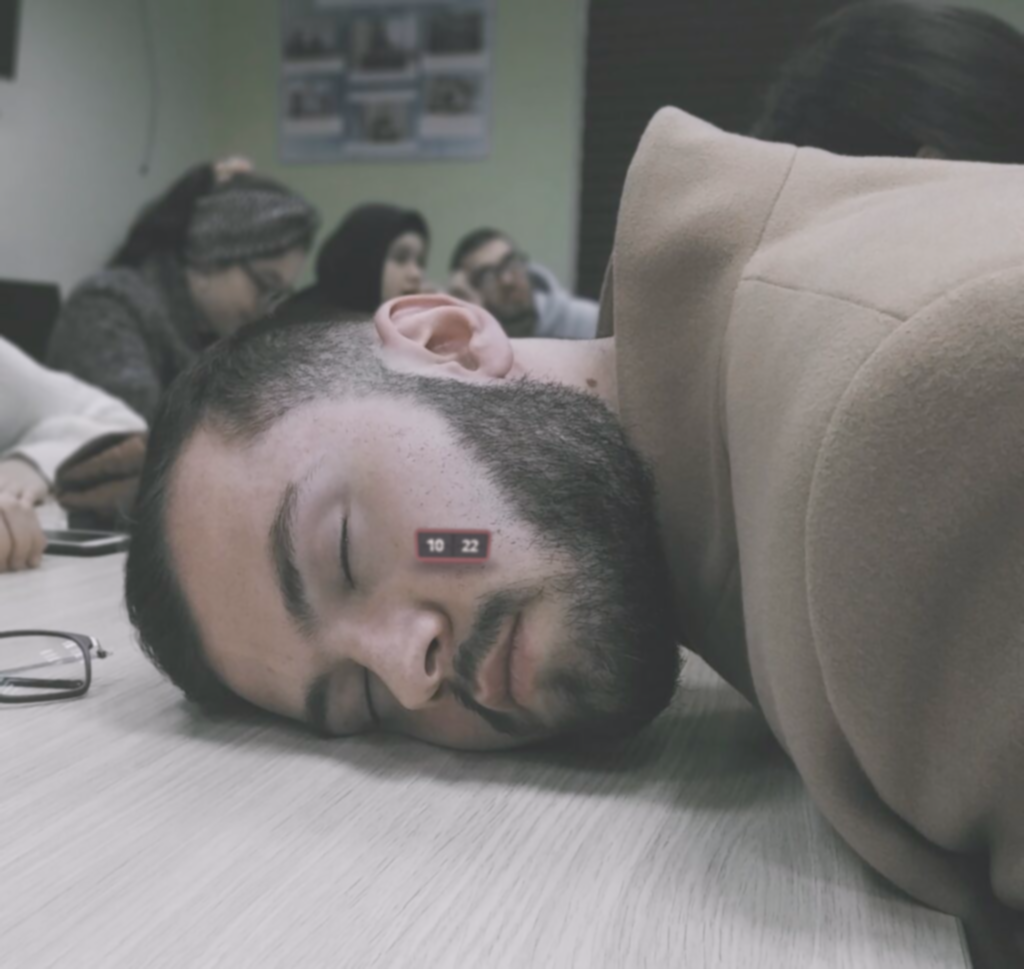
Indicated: 10,22
